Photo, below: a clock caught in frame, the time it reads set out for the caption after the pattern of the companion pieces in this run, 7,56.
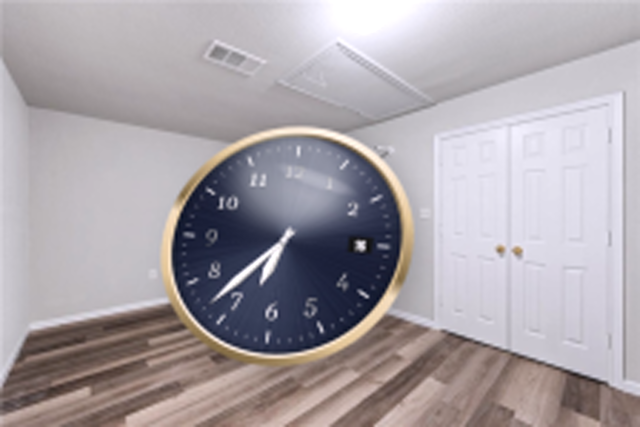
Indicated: 6,37
